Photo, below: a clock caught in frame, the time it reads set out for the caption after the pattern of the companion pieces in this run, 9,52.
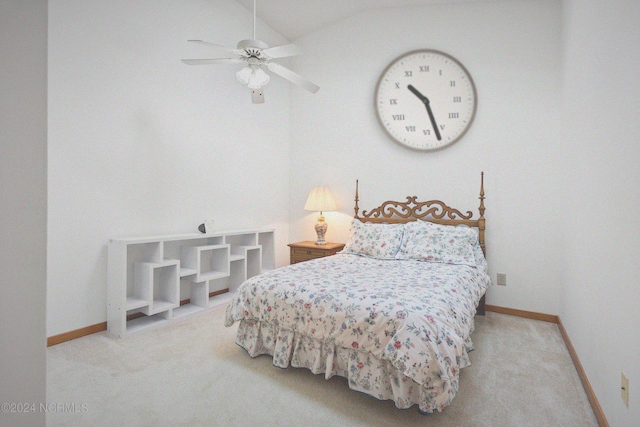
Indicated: 10,27
